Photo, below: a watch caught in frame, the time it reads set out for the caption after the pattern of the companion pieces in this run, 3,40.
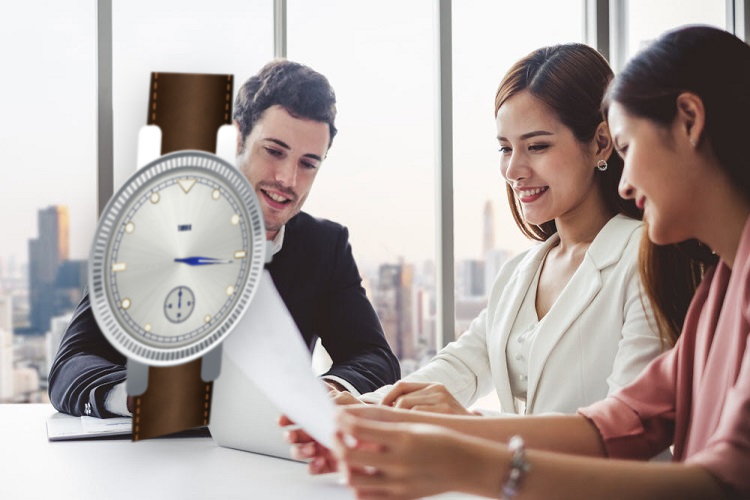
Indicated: 3,16
